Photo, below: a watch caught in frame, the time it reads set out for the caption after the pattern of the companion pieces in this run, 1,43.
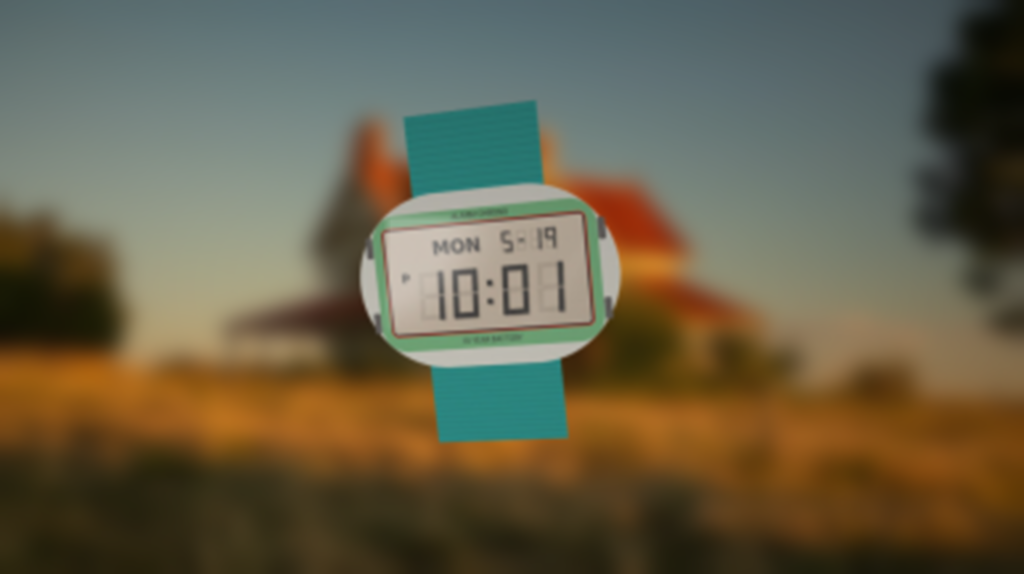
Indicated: 10,01
